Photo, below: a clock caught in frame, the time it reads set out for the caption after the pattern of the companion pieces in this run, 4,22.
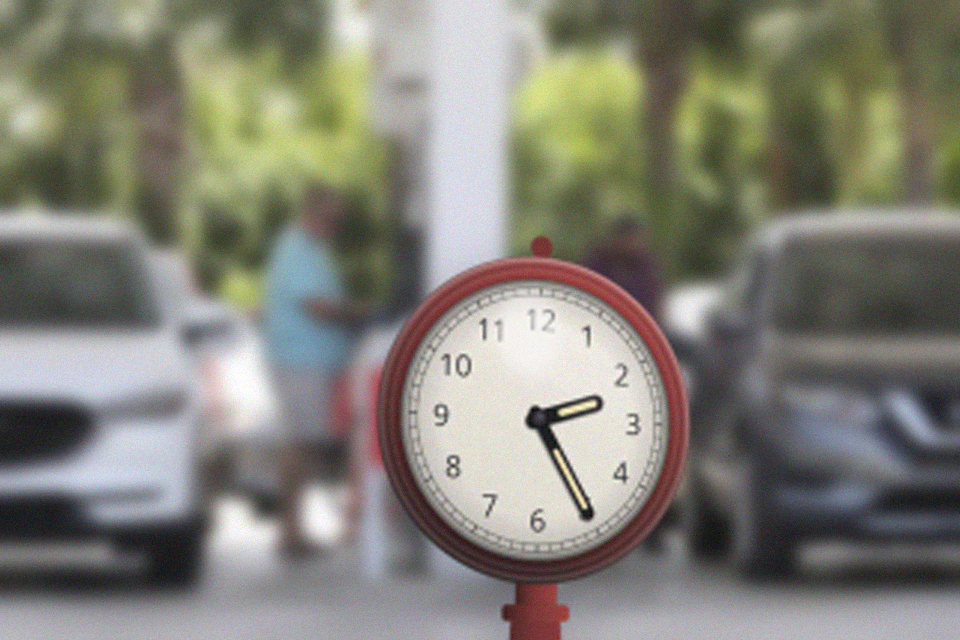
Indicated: 2,25
